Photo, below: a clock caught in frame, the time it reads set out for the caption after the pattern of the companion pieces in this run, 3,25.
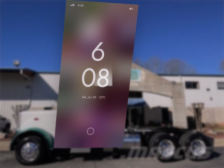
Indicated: 6,08
